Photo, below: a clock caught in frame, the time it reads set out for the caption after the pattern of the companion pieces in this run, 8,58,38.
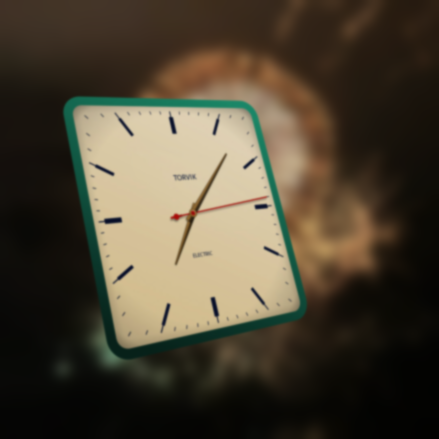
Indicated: 7,07,14
